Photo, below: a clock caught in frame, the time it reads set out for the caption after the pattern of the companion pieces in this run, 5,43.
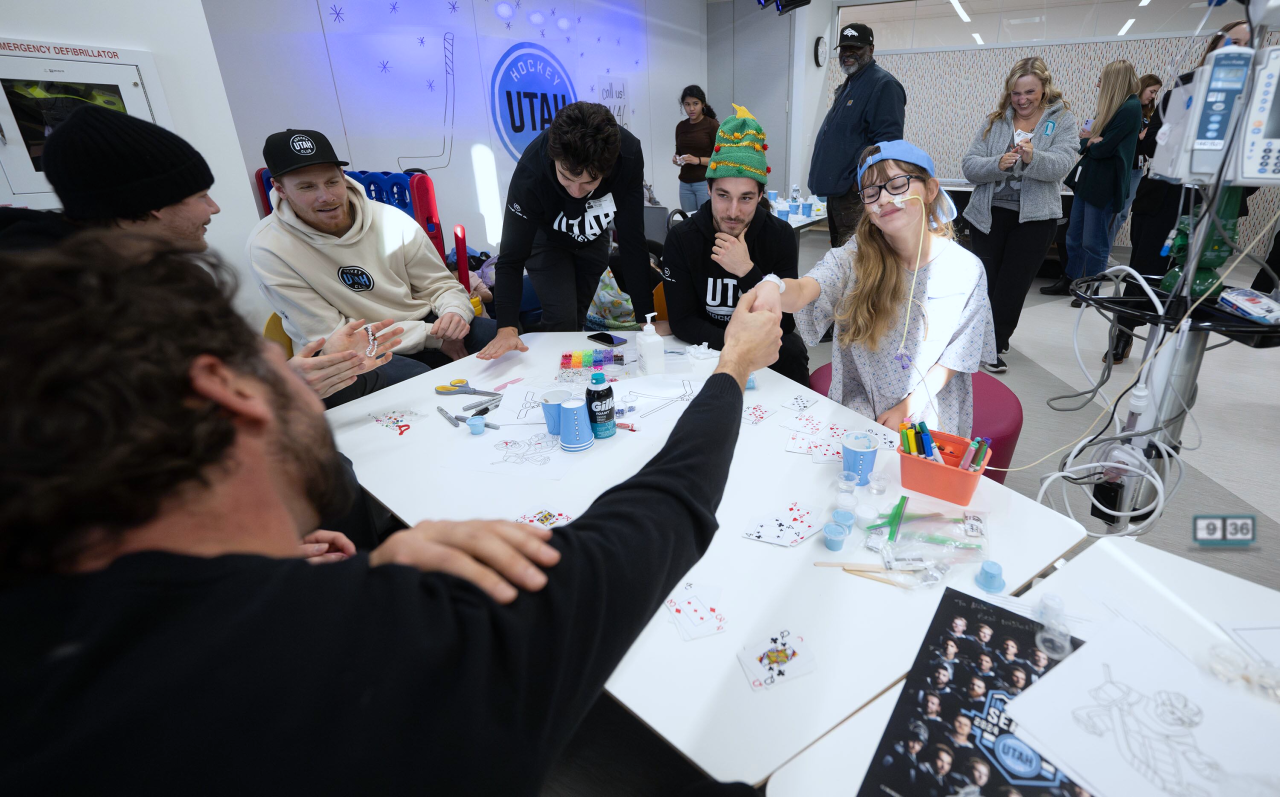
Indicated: 9,36
